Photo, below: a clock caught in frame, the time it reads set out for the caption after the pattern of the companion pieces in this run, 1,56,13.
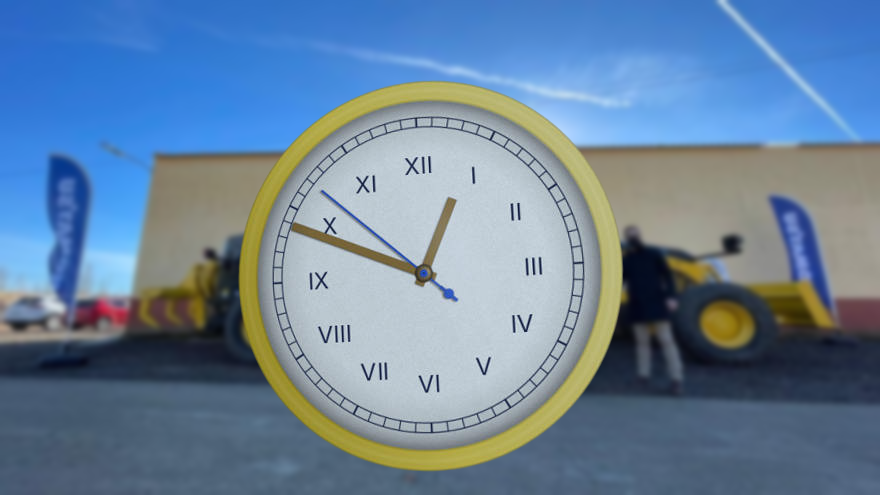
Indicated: 12,48,52
